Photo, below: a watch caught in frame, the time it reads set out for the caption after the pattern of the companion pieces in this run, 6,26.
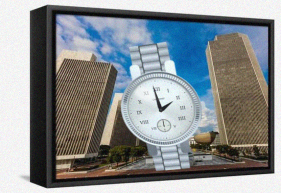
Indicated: 1,59
